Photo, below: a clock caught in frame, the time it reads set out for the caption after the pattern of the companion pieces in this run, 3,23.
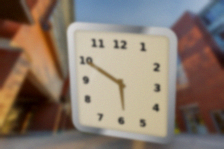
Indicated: 5,50
